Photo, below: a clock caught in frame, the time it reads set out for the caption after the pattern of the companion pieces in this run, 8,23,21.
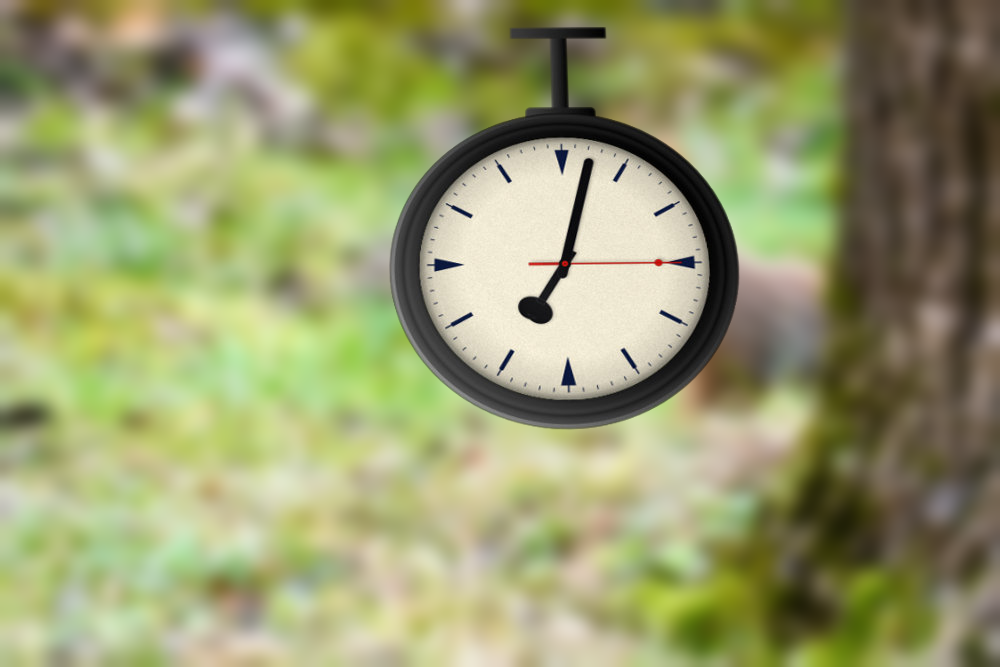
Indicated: 7,02,15
